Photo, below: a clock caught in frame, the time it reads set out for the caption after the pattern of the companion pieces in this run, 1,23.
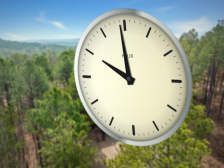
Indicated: 9,59
